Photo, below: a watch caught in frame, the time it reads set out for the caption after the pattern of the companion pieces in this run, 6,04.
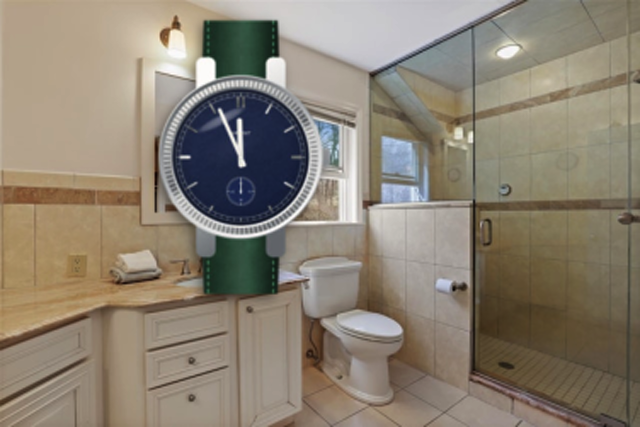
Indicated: 11,56
